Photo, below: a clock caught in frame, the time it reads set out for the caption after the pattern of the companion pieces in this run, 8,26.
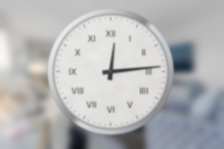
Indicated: 12,14
